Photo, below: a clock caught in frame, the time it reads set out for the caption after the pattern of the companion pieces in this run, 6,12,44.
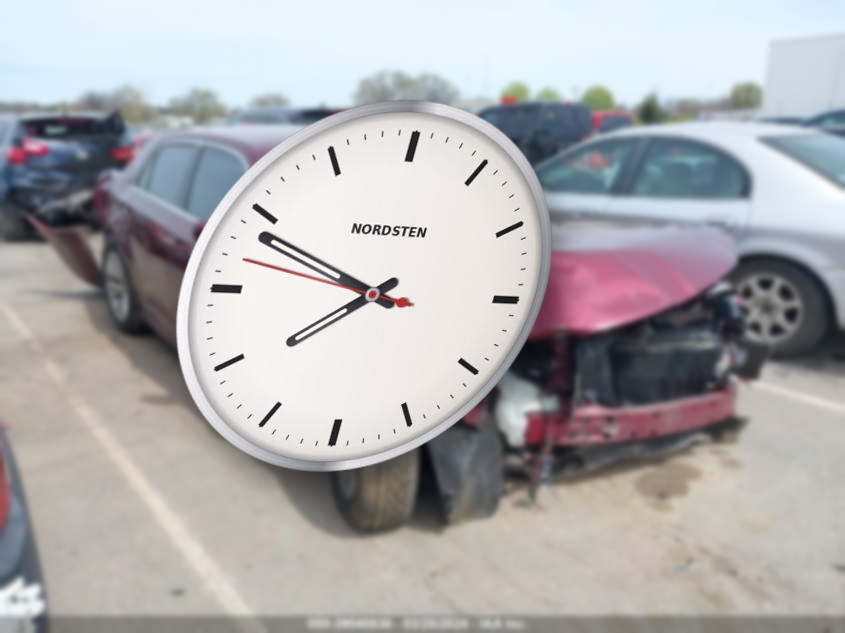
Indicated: 7,48,47
